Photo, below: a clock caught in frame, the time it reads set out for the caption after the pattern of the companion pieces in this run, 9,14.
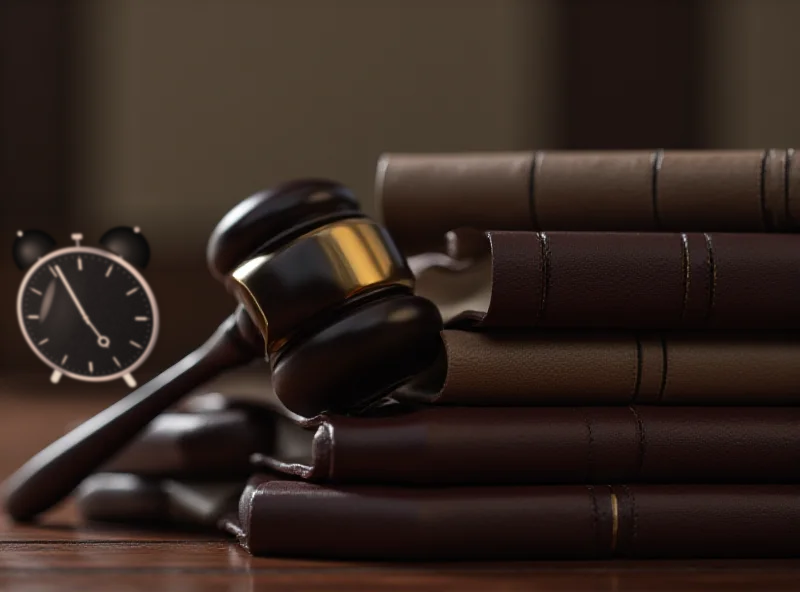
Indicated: 4,56
